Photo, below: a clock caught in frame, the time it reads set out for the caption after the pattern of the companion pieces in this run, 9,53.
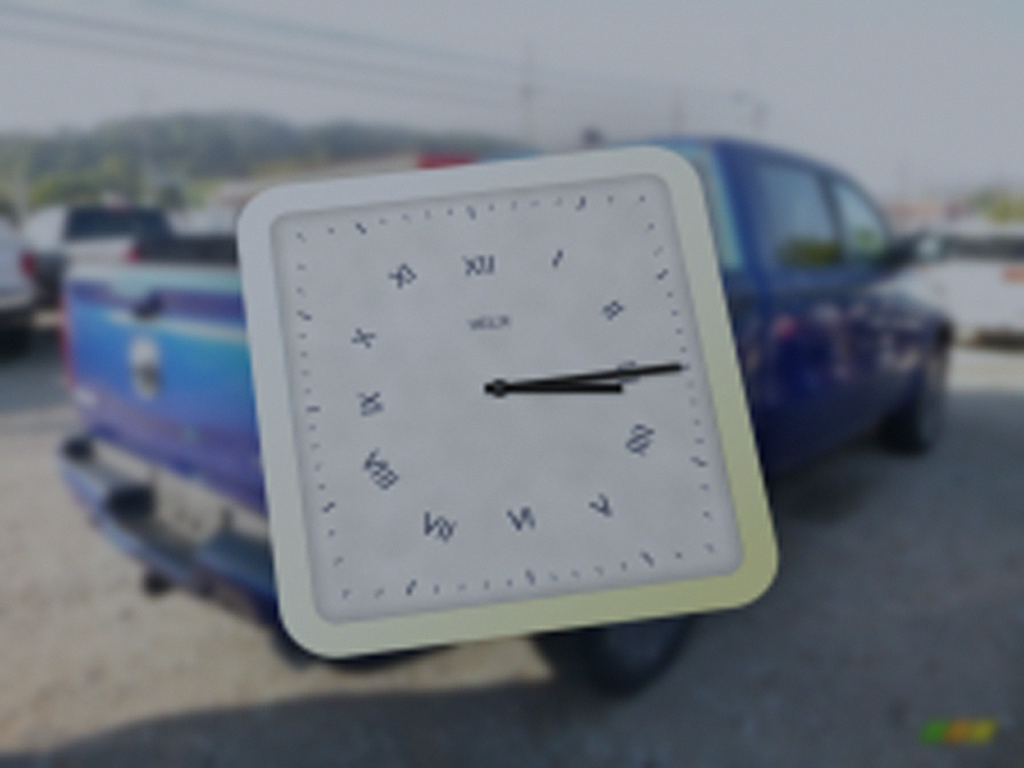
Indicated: 3,15
